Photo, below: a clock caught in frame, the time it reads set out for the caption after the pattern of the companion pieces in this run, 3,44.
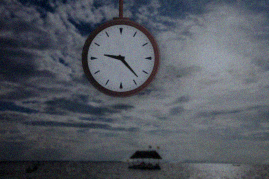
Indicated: 9,23
